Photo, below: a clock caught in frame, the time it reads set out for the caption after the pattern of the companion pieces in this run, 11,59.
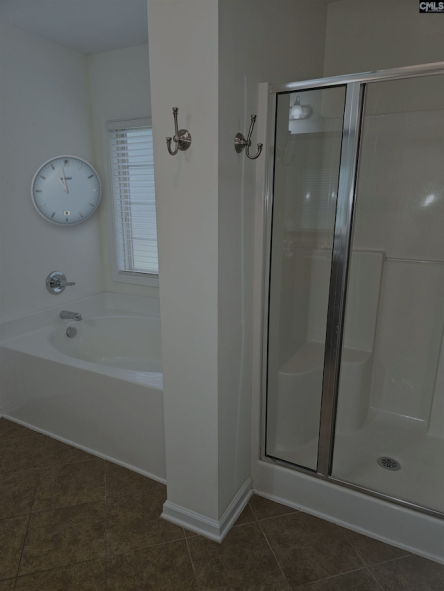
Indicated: 10,58
